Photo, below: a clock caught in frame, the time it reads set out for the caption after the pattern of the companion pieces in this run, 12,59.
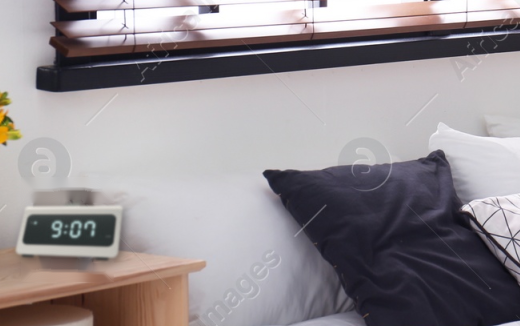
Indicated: 9,07
